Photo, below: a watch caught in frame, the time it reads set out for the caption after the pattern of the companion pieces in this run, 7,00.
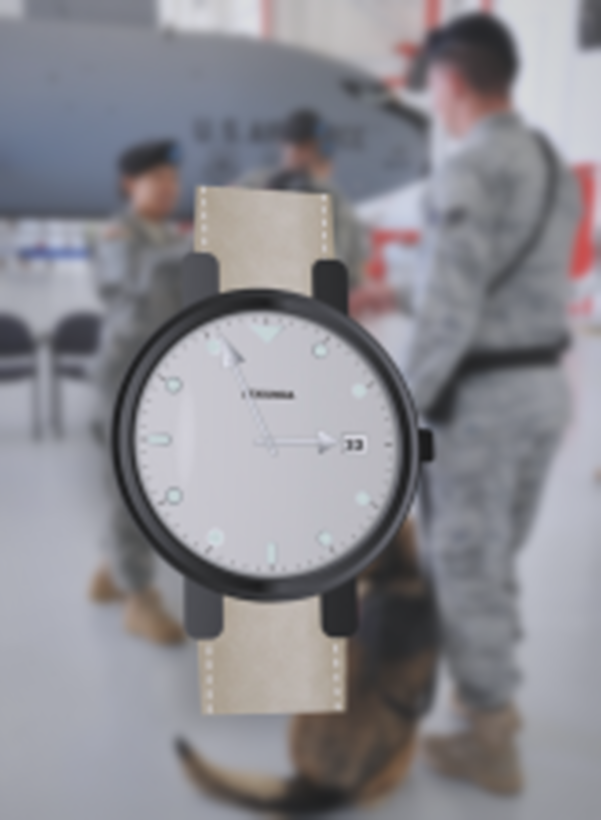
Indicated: 2,56
